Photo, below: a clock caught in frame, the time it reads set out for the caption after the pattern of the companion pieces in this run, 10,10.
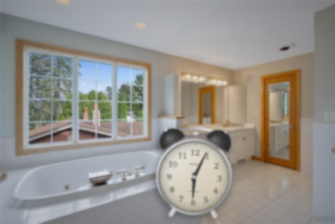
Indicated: 6,04
